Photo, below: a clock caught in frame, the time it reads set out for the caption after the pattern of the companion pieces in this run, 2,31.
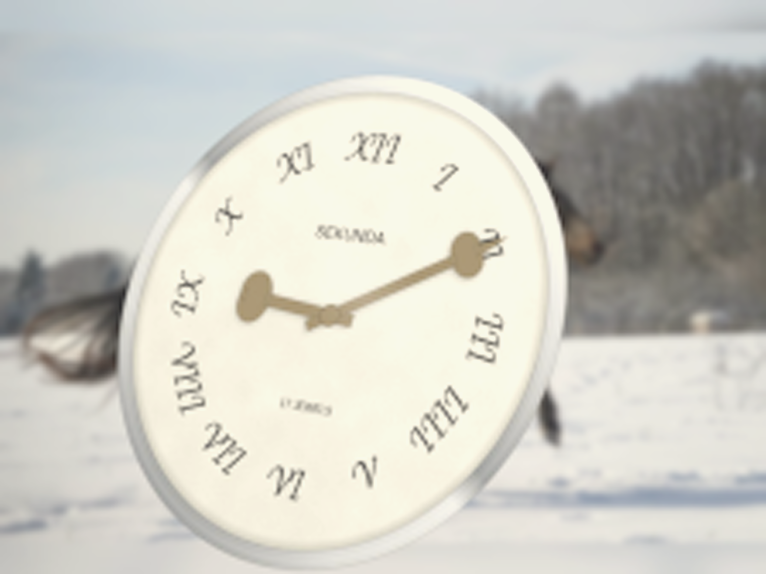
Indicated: 9,10
